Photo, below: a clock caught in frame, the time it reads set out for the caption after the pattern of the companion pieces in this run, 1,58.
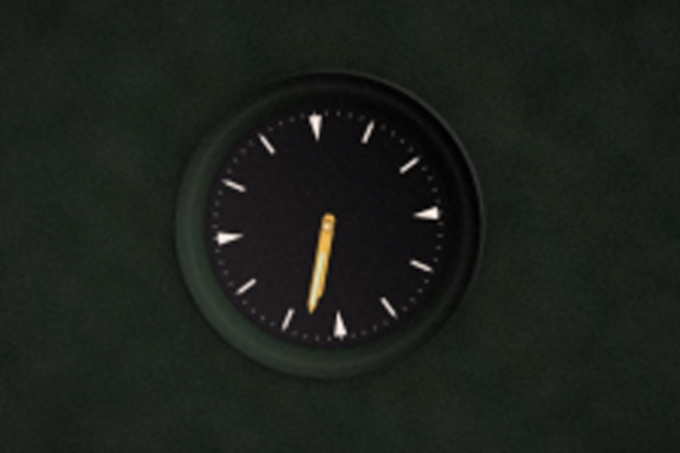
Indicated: 6,33
